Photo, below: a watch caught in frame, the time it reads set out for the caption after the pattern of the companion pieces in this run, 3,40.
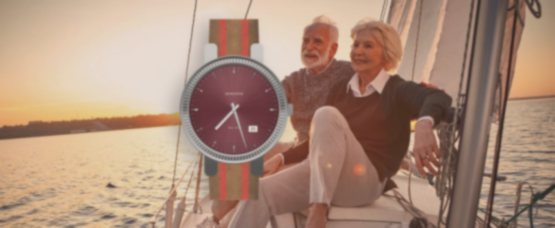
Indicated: 7,27
